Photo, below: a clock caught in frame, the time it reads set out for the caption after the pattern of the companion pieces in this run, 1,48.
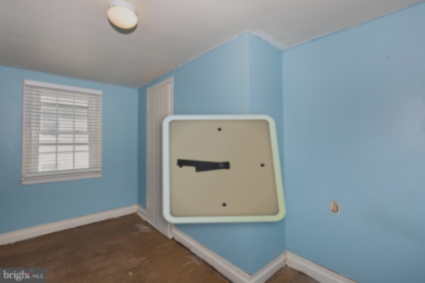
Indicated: 8,46
